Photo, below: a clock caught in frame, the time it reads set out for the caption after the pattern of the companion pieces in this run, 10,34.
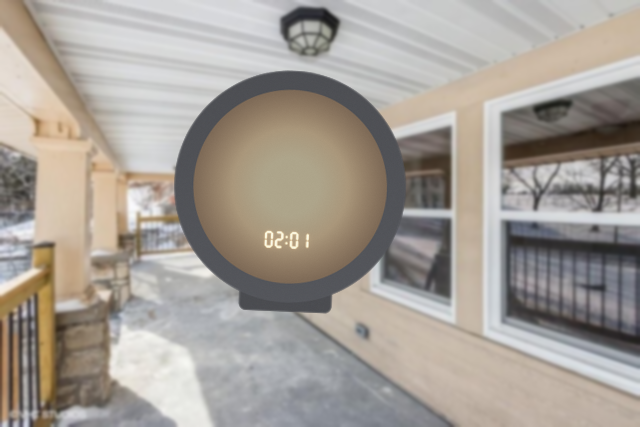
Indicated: 2,01
